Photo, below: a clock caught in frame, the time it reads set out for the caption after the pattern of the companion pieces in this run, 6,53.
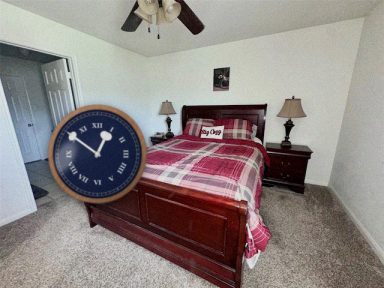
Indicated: 12,51
